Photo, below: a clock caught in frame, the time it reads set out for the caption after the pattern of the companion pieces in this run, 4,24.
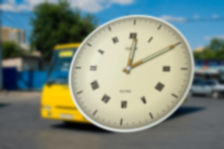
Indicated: 12,10
